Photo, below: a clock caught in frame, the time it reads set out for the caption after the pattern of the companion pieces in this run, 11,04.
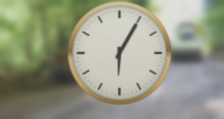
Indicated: 6,05
